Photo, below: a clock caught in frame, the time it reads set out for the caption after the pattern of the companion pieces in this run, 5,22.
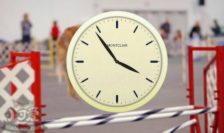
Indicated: 3,54
